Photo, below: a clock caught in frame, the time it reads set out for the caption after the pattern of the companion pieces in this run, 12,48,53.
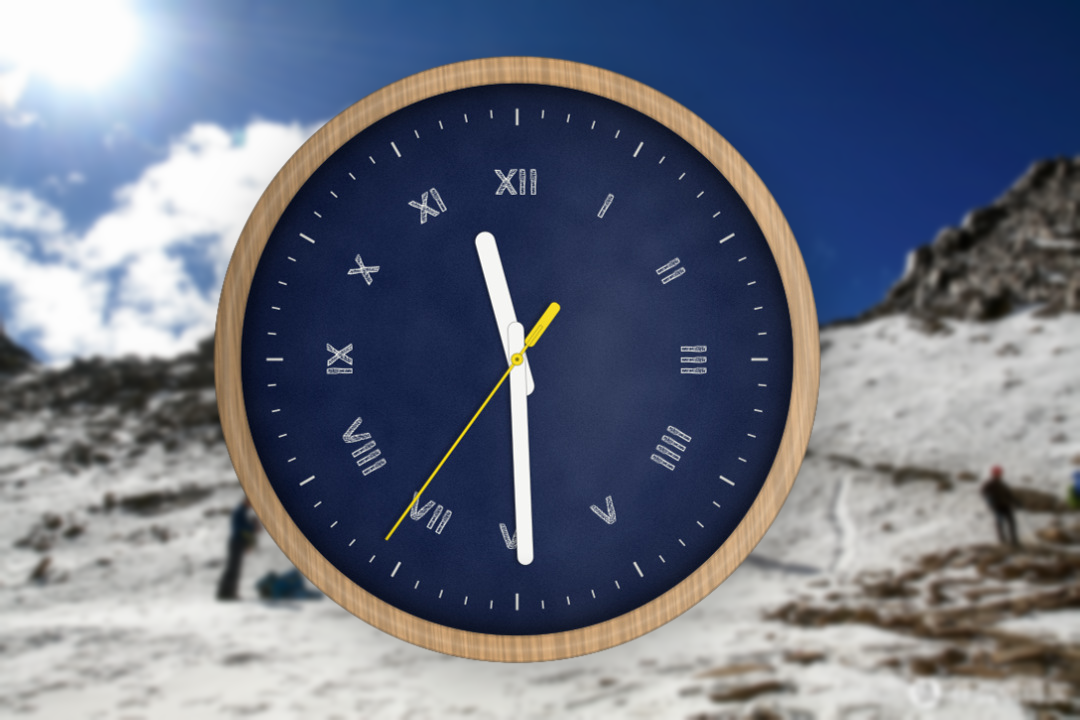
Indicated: 11,29,36
